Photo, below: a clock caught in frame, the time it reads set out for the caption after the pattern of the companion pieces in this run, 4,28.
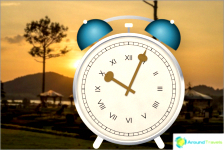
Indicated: 10,04
